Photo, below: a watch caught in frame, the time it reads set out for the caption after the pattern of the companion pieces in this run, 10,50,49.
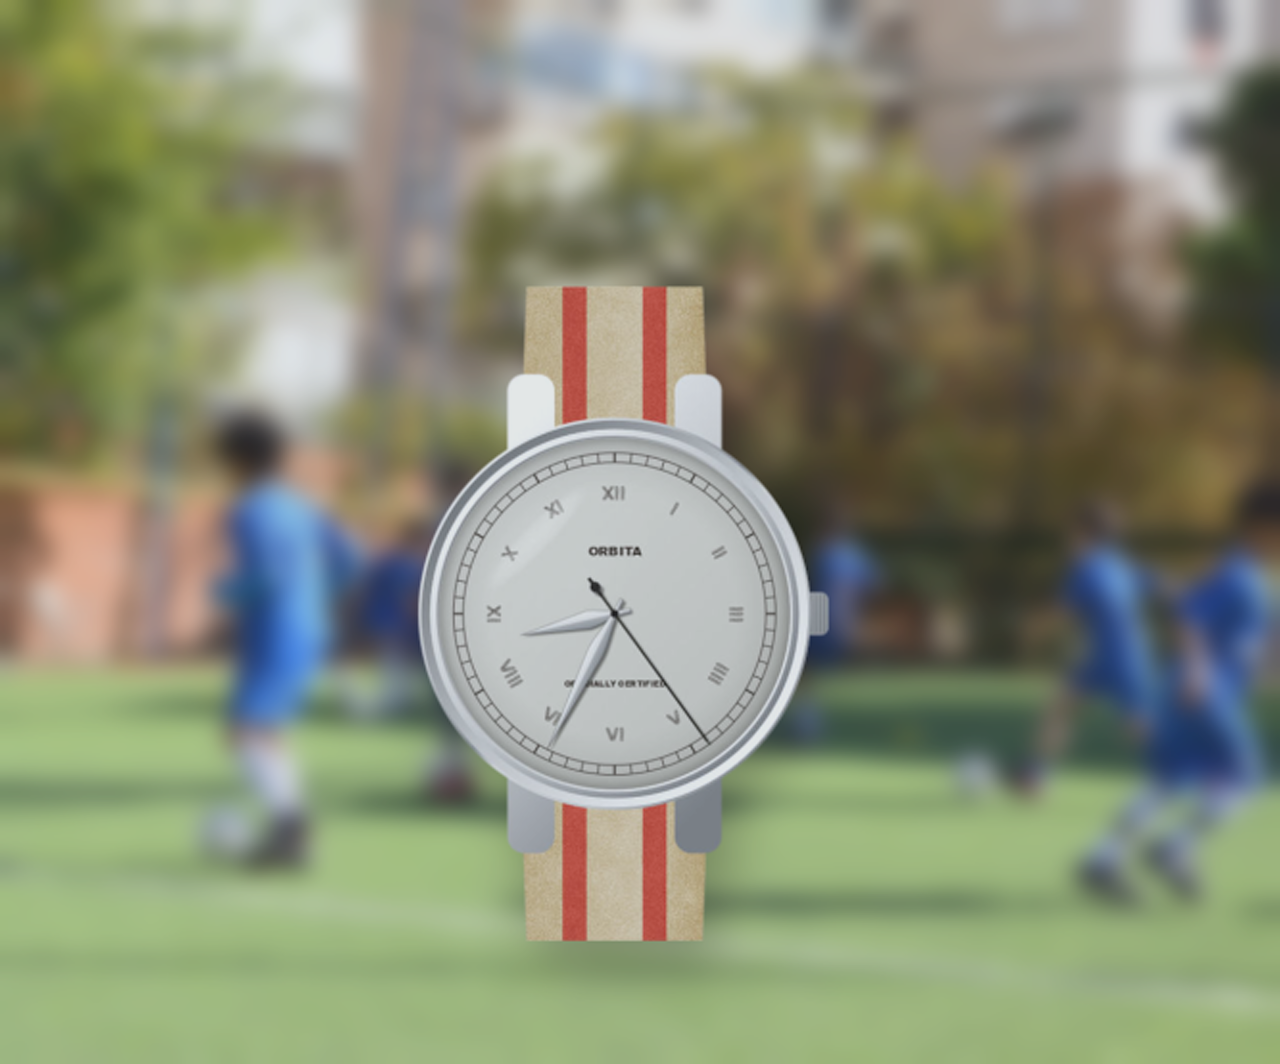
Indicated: 8,34,24
